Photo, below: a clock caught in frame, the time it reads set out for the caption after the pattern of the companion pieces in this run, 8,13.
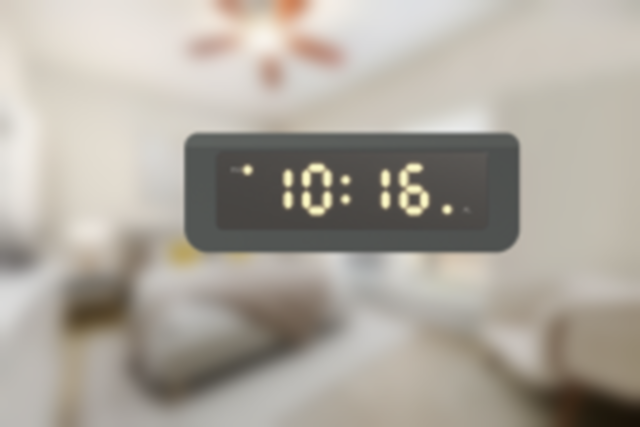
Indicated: 10,16
